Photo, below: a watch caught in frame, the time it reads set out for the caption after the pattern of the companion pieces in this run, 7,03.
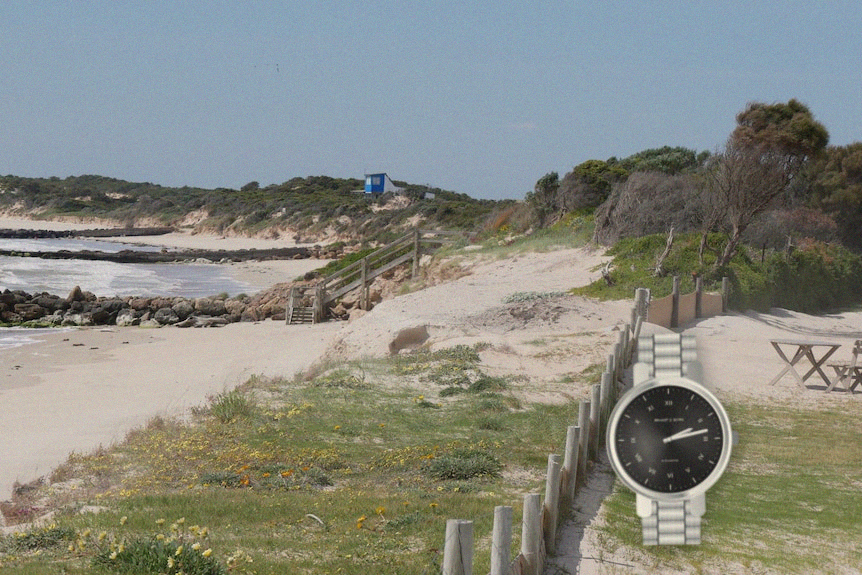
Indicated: 2,13
